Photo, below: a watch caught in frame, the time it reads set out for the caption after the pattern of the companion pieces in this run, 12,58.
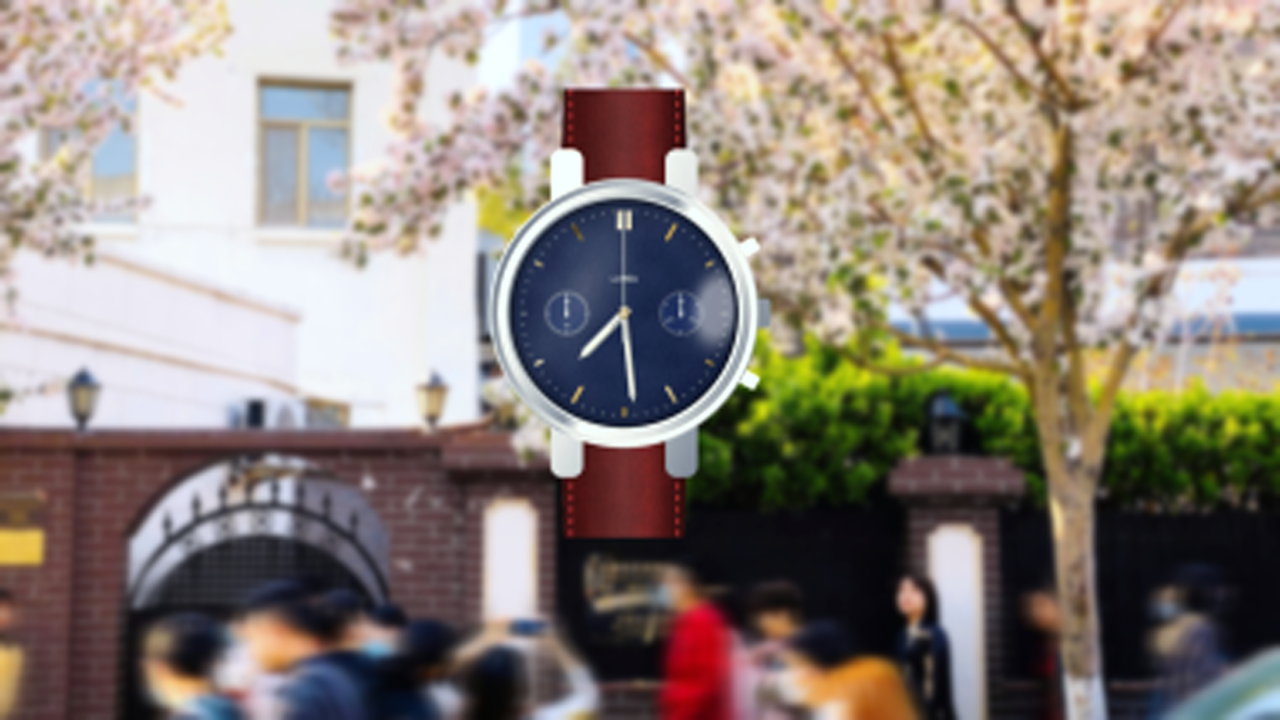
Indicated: 7,29
